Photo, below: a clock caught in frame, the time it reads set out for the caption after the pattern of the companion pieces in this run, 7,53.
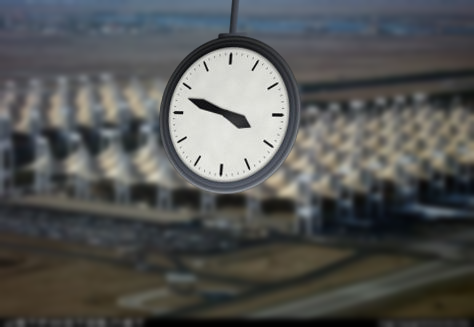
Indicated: 3,48
